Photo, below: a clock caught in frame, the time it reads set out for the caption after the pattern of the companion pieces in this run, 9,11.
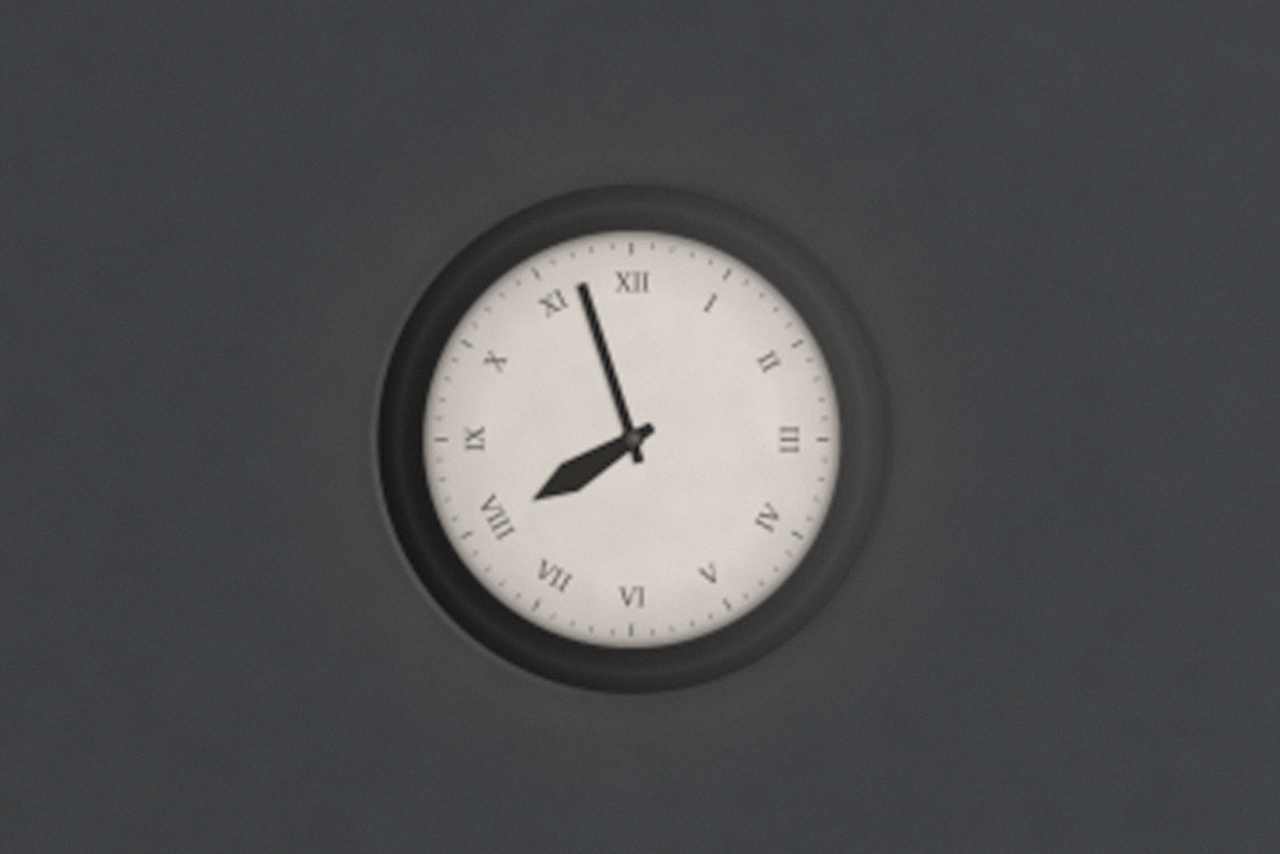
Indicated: 7,57
